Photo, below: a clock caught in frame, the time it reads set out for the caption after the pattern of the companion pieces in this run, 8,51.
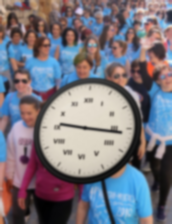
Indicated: 9,16
